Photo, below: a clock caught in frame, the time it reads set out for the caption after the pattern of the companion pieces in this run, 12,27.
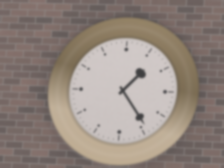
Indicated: 1,24
